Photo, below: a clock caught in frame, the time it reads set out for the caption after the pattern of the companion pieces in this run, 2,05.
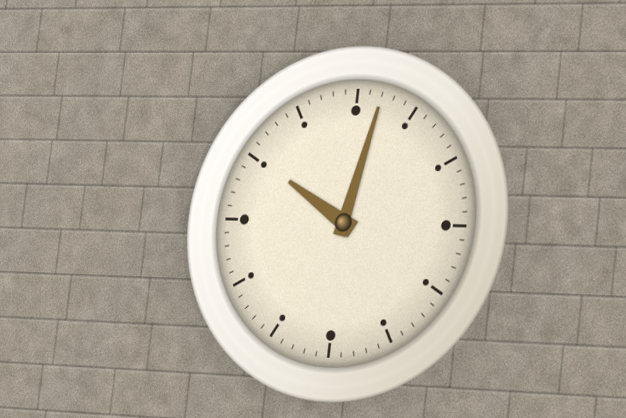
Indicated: 10,02
